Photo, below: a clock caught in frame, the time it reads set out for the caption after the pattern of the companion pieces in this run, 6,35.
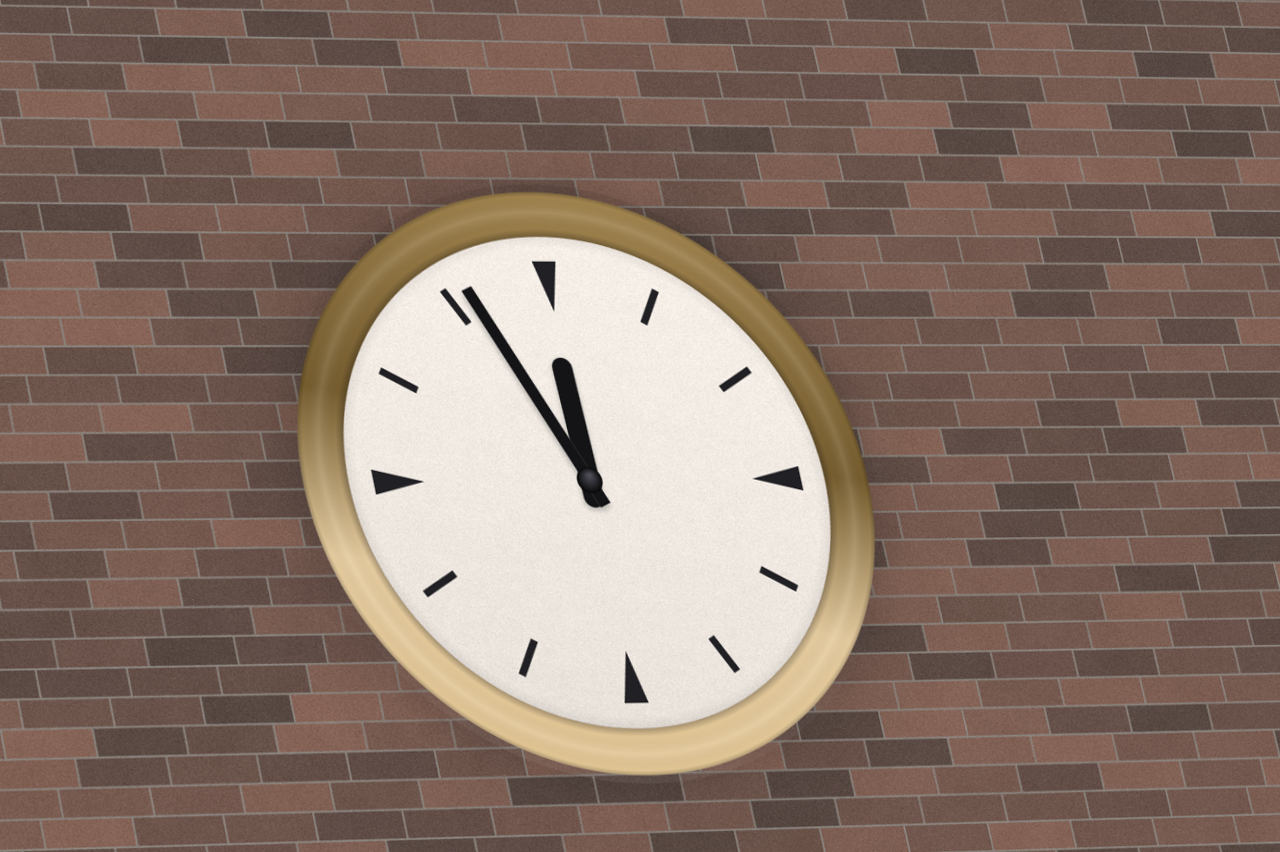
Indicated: 11,56
